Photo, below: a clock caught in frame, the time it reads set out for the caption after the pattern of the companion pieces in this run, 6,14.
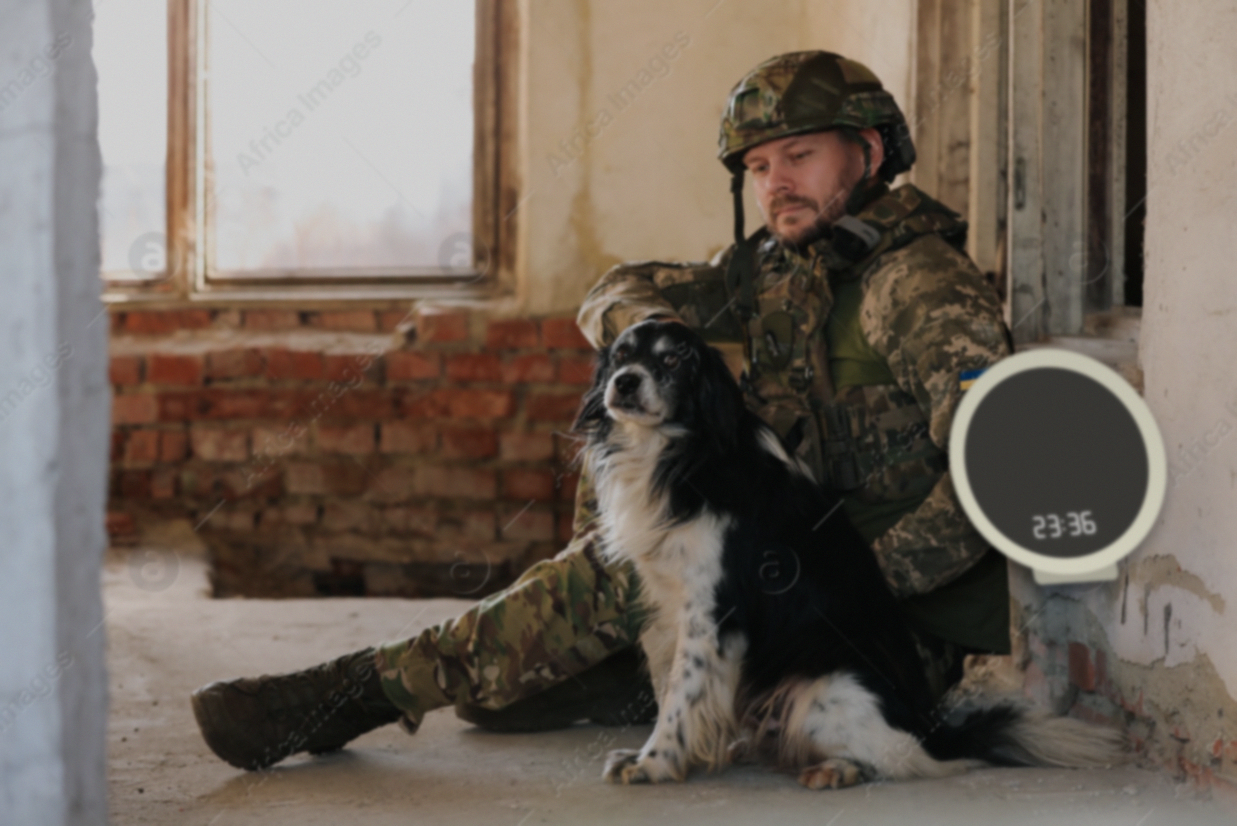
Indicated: 23,36
